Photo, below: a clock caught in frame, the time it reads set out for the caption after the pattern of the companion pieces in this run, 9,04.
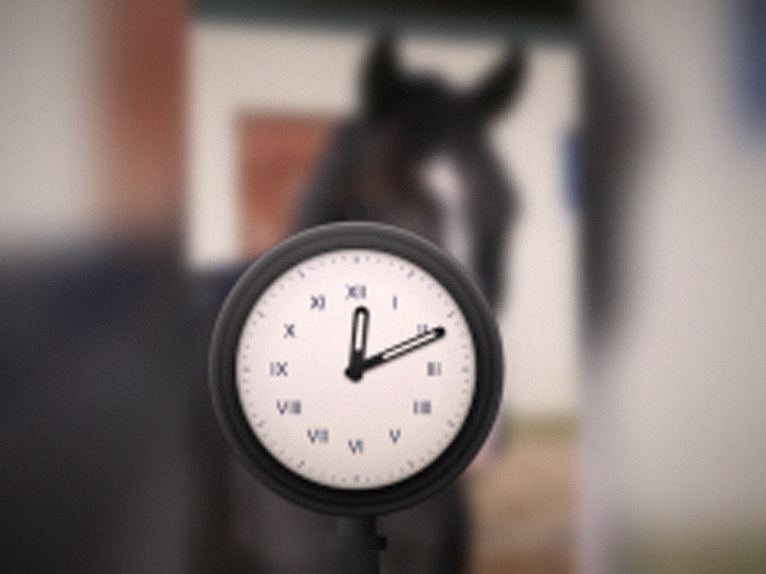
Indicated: 12,11
